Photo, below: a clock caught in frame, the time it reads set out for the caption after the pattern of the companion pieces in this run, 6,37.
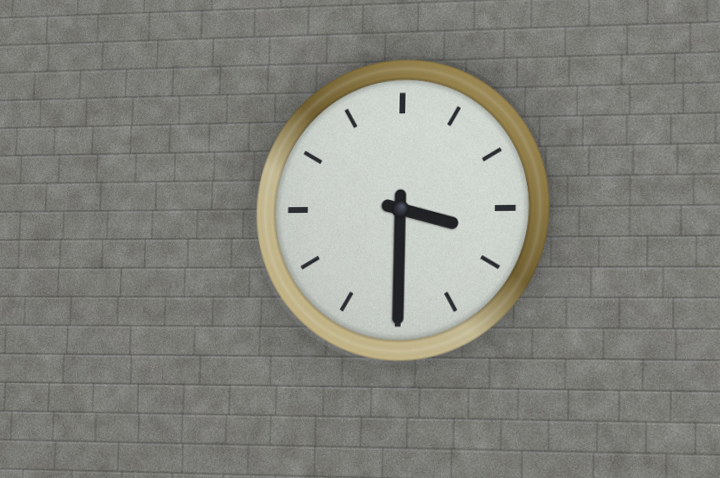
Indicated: 3,30
